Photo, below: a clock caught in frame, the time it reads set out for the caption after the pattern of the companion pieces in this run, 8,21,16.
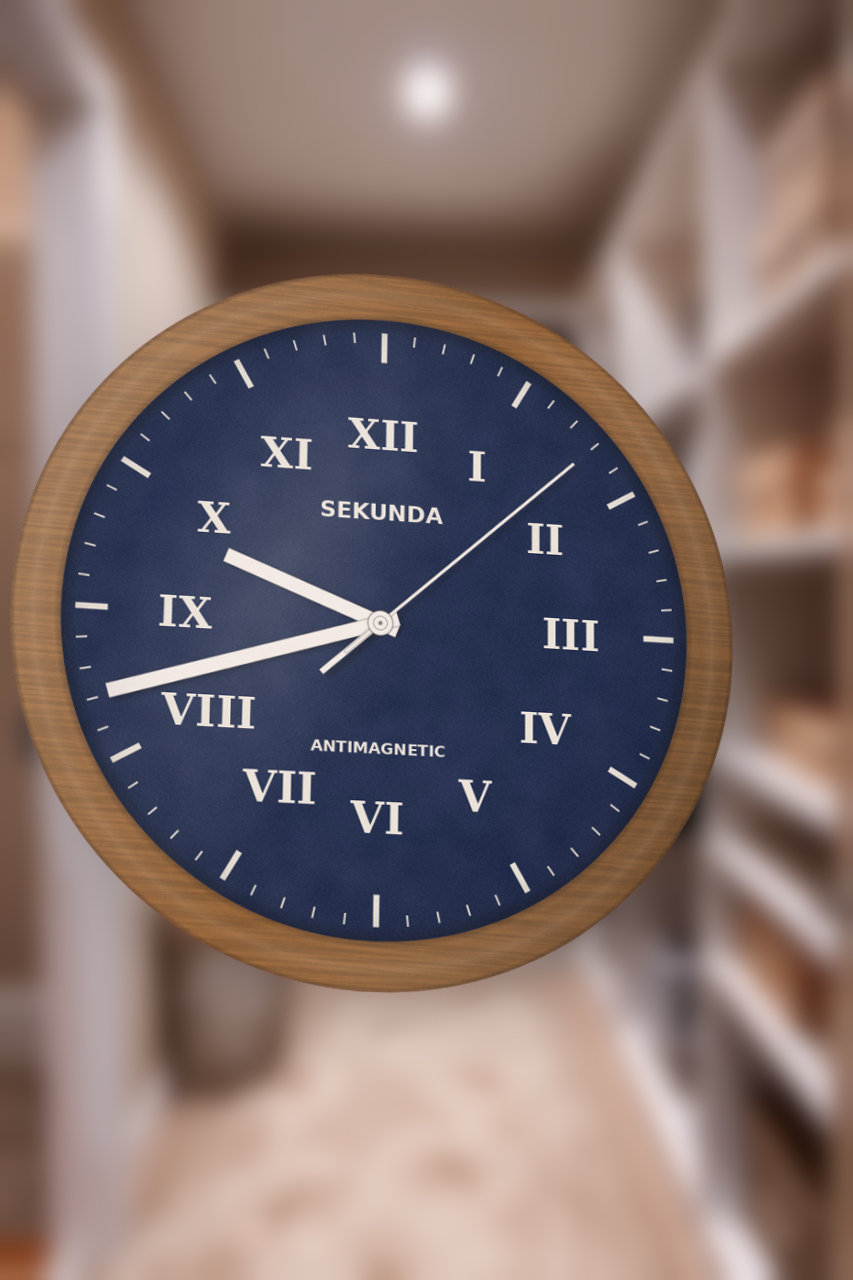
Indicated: 9,42,08
